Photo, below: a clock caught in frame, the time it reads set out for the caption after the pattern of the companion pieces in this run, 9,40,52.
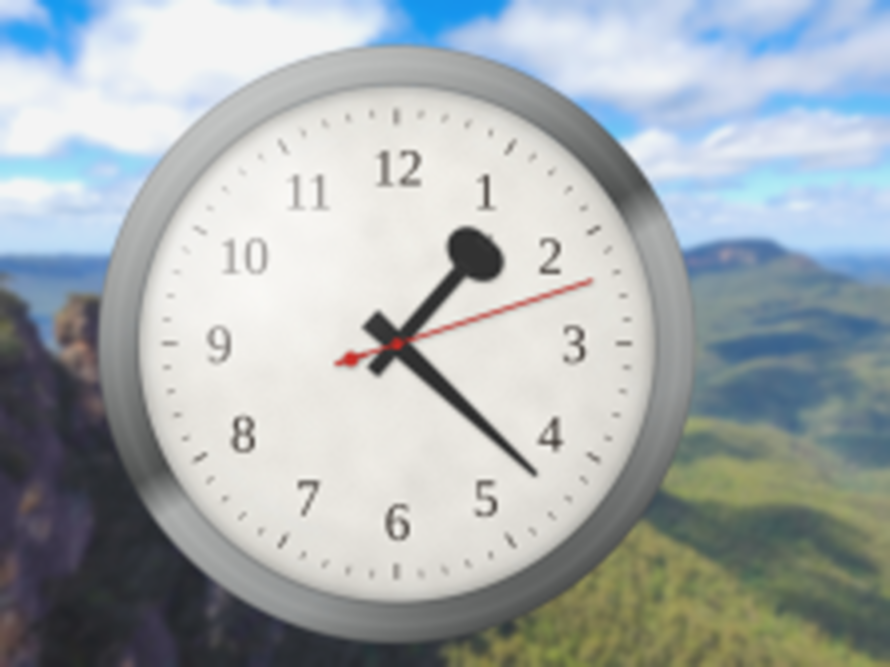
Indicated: 1,22,12
